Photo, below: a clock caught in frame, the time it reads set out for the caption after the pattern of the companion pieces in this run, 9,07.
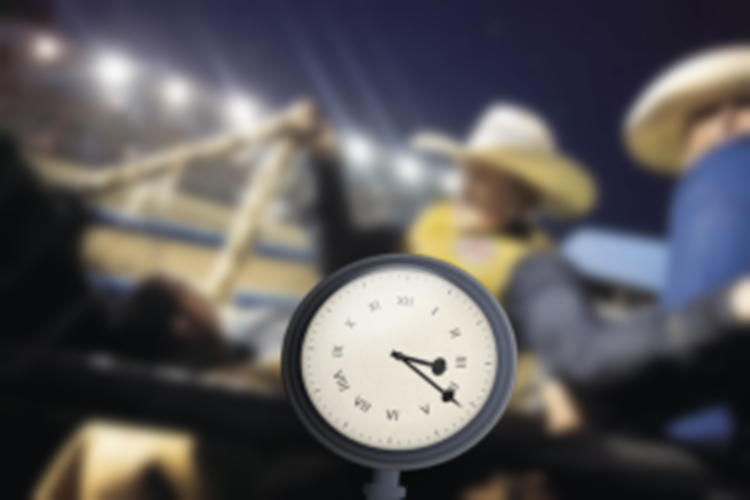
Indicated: 3,21
